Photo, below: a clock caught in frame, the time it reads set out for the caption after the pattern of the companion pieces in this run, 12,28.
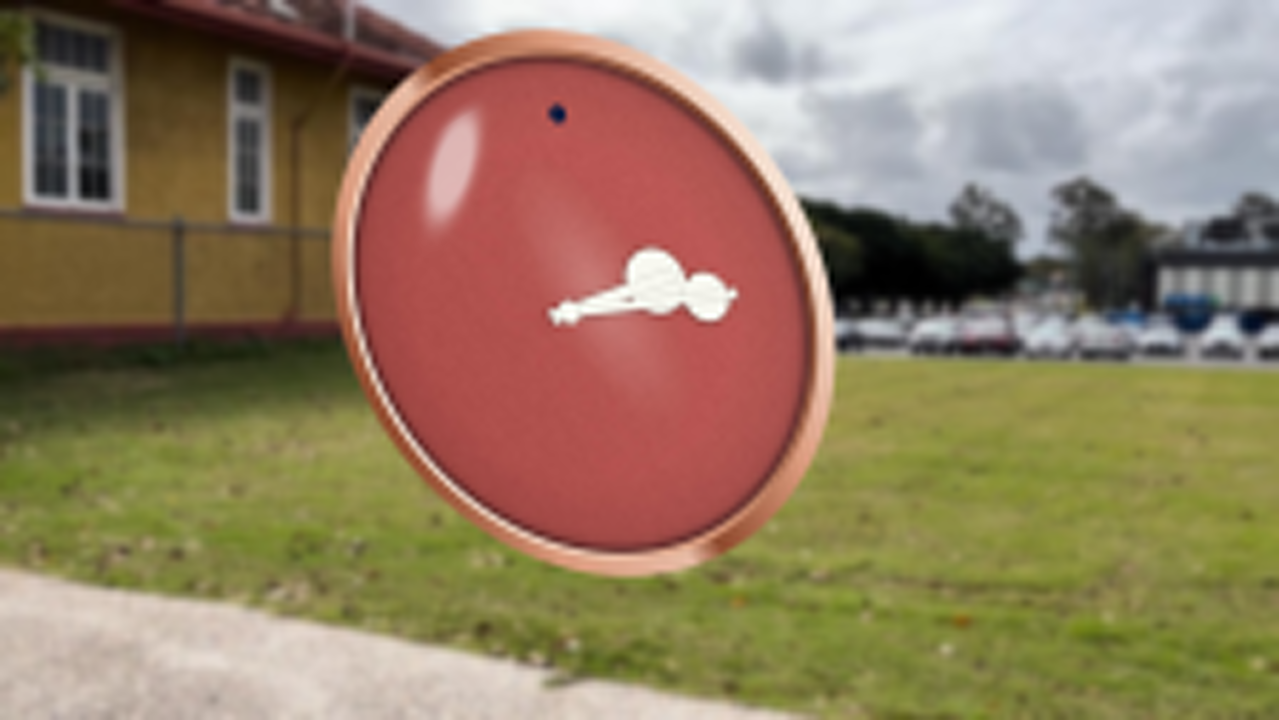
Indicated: 2,13
